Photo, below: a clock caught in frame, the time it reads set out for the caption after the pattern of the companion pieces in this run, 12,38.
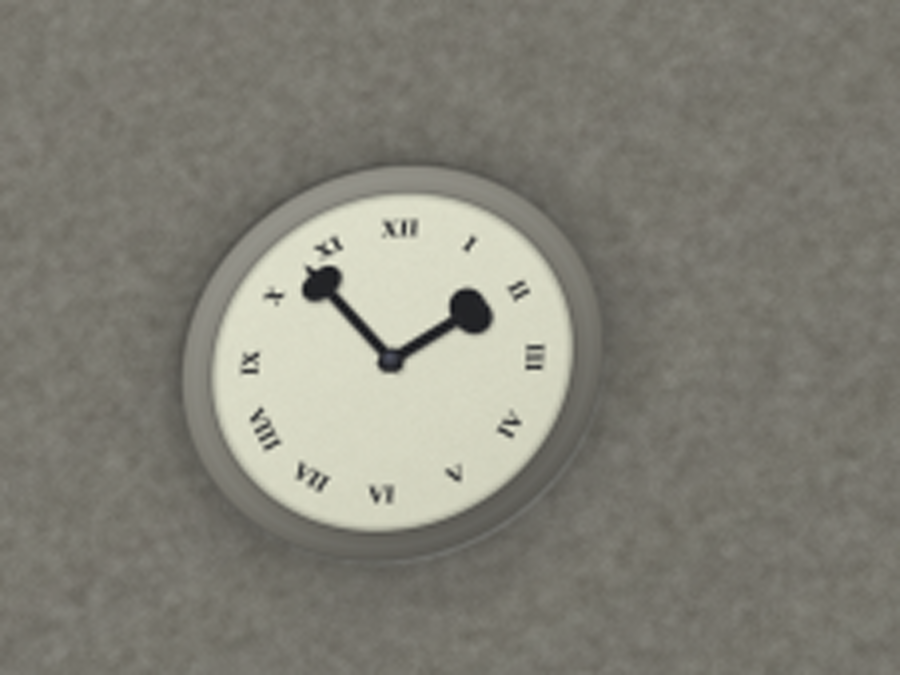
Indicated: 1,53
